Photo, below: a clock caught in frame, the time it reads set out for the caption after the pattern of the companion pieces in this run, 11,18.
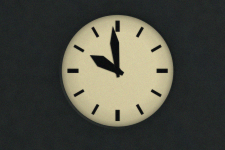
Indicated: 9,59
